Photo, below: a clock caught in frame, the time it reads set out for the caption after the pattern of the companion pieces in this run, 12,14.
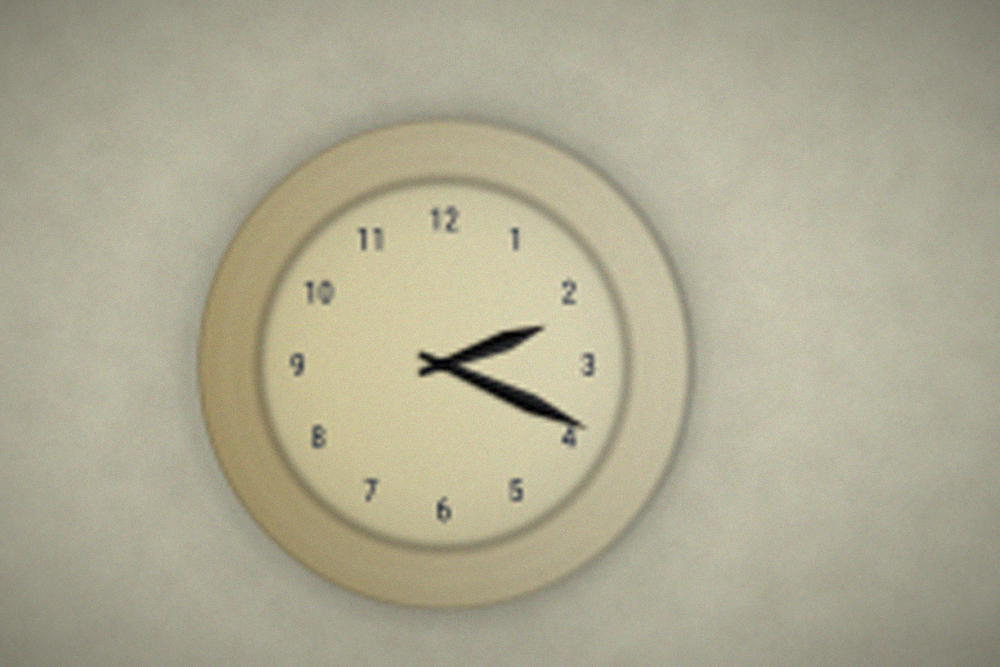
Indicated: 2,19
